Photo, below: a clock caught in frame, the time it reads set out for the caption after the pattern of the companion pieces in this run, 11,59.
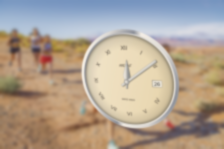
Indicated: 12,09
